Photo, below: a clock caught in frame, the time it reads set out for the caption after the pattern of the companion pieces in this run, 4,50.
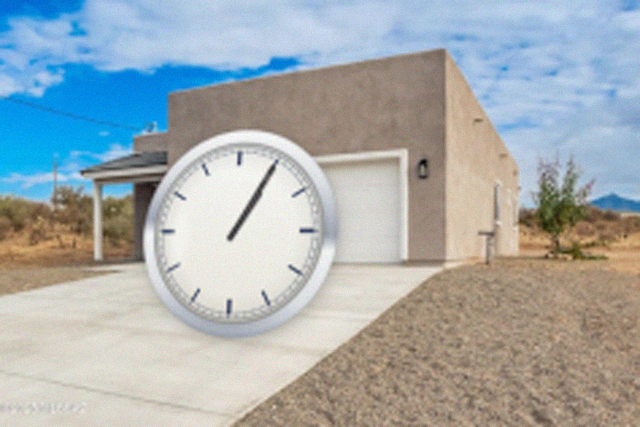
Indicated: 1,05
